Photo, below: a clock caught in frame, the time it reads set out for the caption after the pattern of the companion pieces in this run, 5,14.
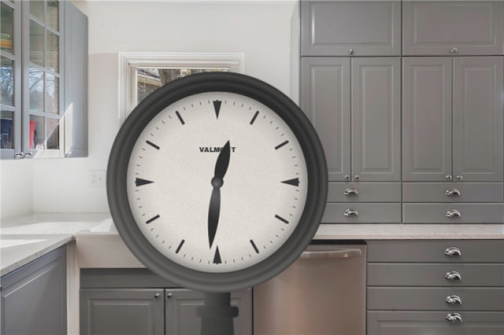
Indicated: 12,31
